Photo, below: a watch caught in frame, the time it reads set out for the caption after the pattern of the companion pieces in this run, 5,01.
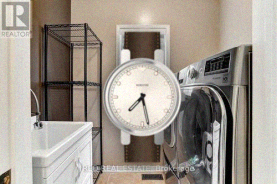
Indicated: 7,28
